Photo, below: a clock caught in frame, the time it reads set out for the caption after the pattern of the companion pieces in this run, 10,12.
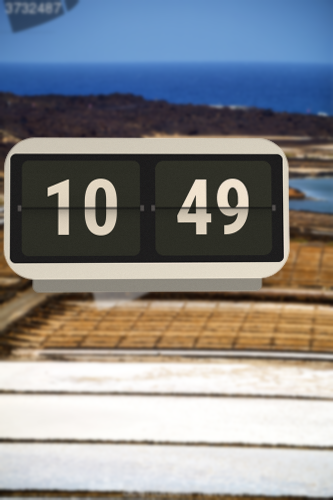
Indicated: 10,49
